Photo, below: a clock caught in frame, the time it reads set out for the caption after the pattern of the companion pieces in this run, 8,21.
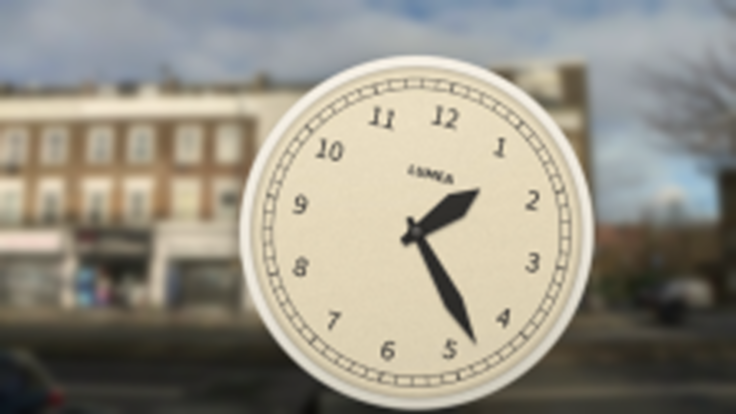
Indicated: 1,23
